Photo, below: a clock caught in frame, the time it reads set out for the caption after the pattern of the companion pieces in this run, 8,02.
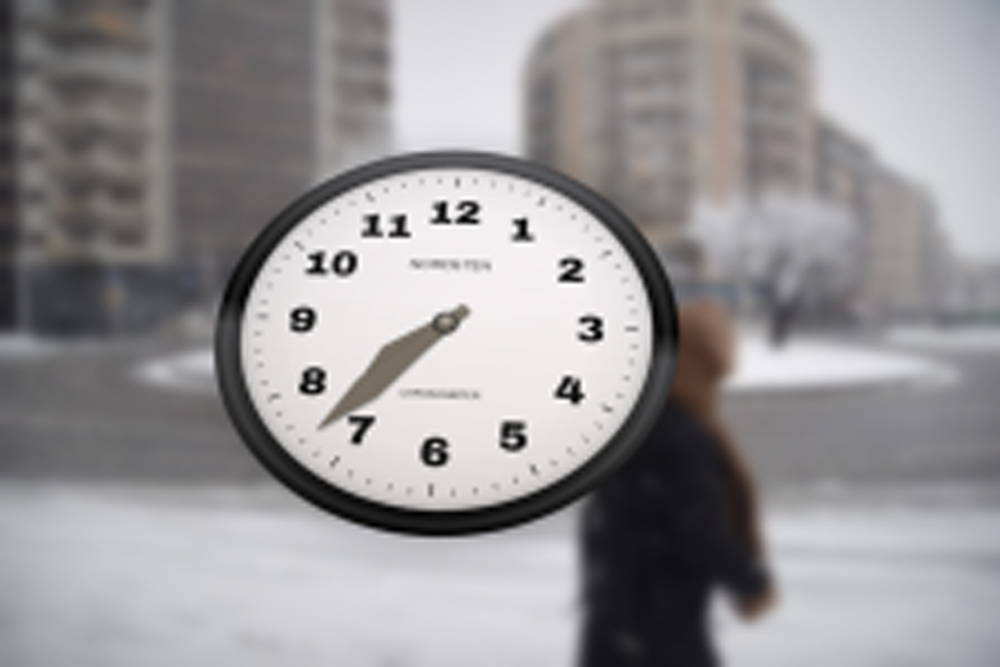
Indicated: 7,37
